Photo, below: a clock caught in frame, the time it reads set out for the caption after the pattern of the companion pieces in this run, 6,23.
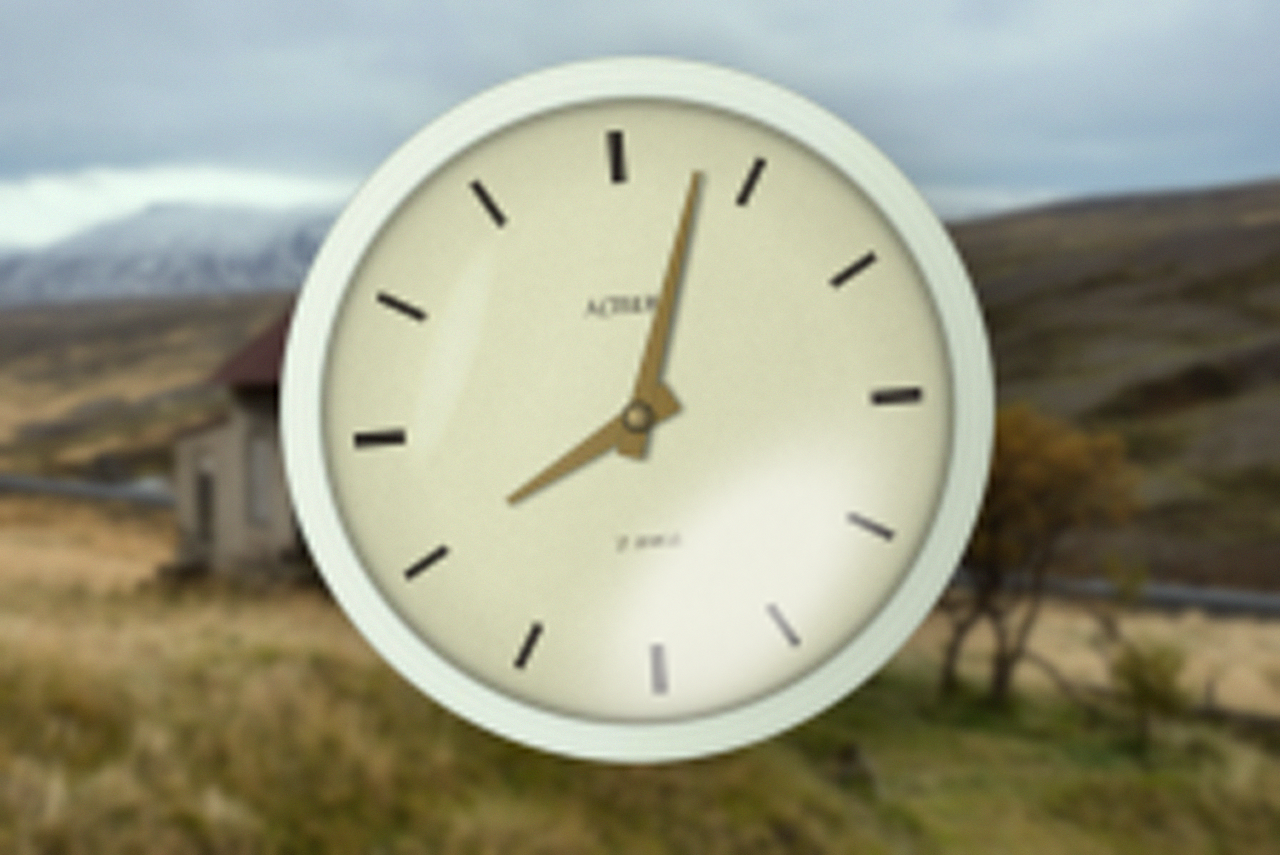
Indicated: 8,03
